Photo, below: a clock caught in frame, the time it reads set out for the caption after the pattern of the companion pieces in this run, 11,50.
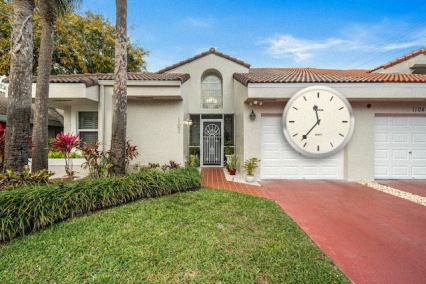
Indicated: 11,37
